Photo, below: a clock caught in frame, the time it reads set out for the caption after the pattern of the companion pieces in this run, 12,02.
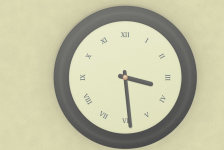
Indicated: 3,29
